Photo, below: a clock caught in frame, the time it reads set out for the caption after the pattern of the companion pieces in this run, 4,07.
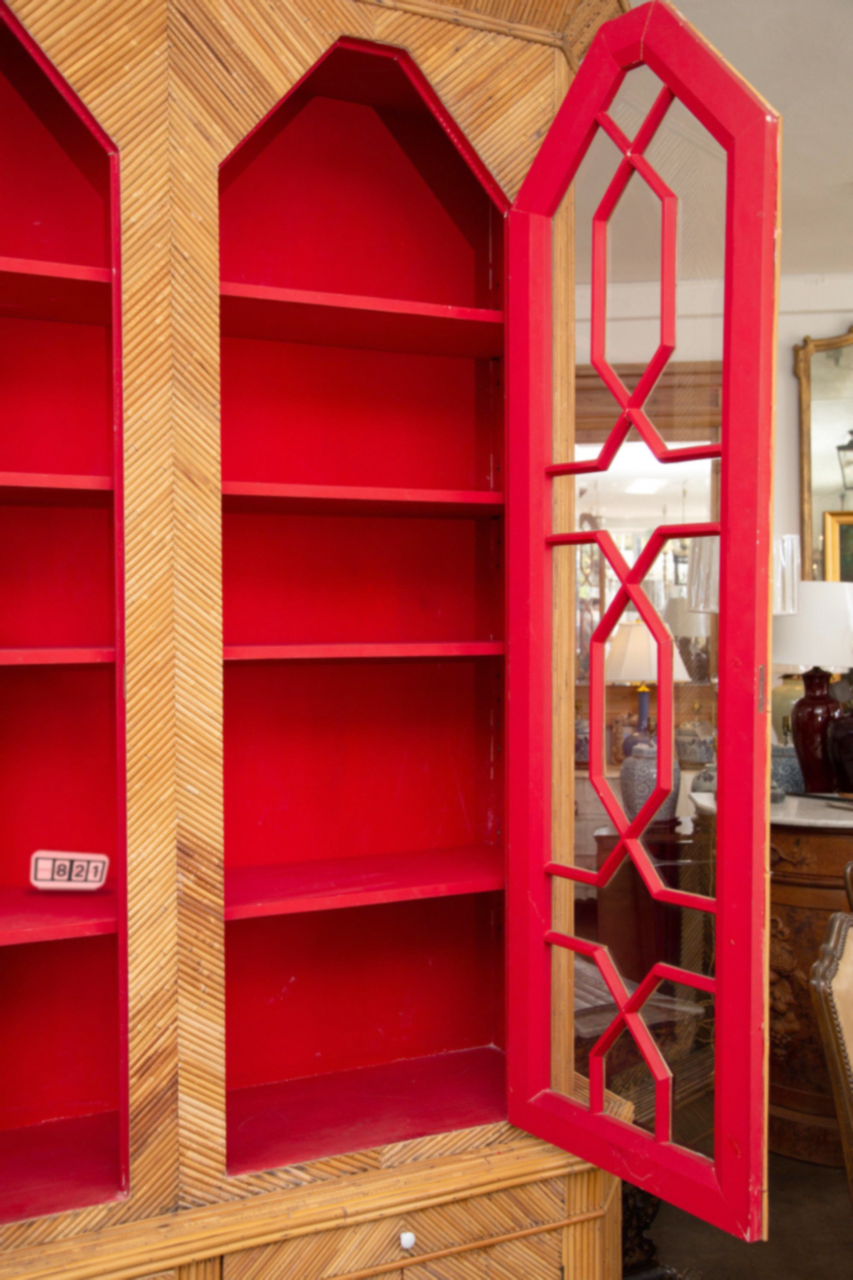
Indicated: 8,21
